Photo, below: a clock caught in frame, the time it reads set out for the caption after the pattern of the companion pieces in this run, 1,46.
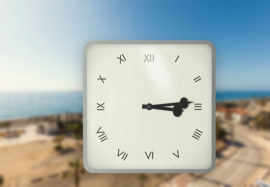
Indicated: 3,14
